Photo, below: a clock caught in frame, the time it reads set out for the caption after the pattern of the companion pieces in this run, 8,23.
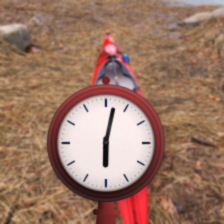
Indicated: 6,02
